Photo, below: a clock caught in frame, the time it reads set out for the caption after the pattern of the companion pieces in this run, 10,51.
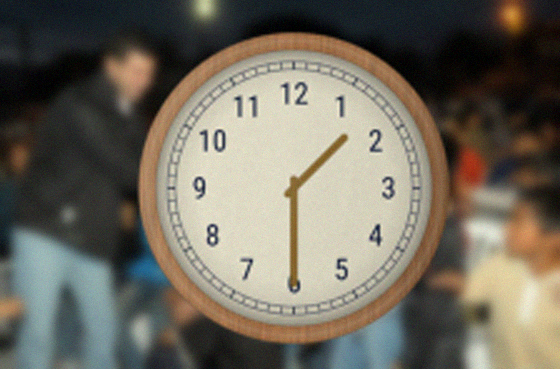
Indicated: 1,30
